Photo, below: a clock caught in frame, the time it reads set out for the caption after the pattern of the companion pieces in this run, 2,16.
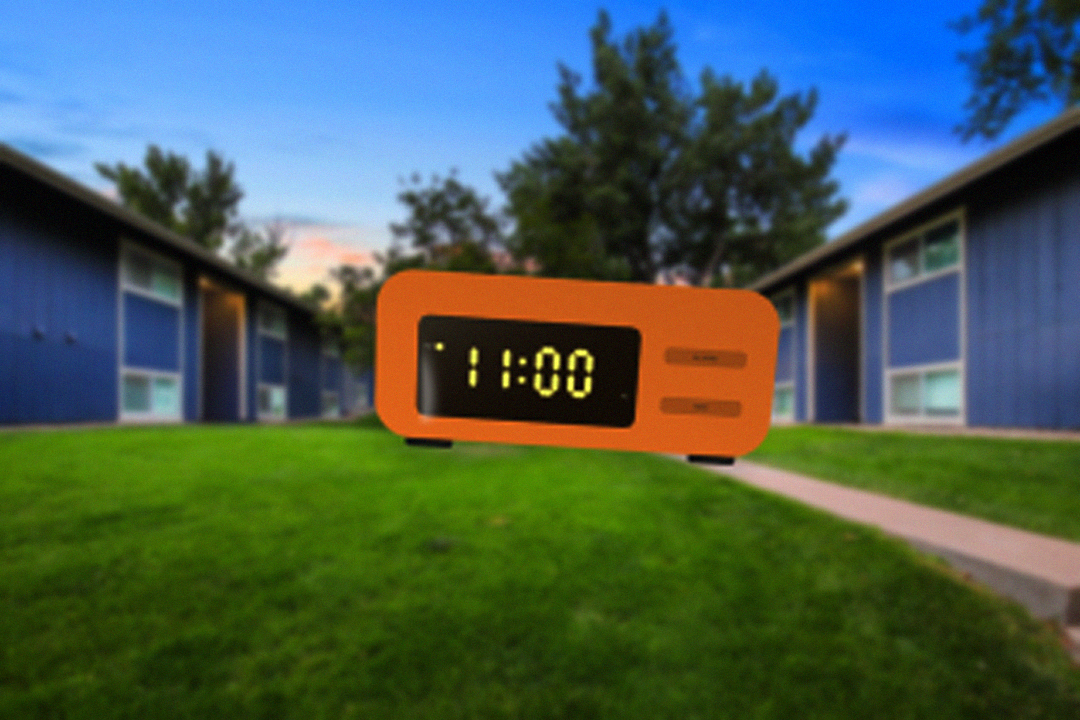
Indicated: 11,00
